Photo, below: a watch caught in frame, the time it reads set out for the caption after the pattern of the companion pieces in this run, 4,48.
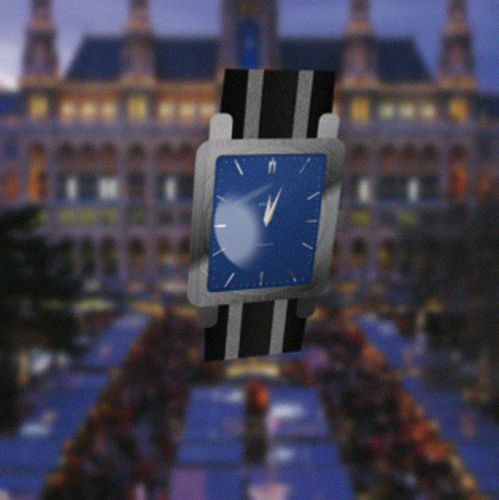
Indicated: 12,03
